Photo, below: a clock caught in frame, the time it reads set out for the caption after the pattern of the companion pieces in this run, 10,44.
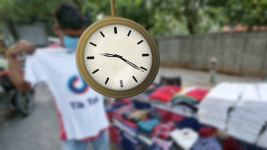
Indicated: 9,21
